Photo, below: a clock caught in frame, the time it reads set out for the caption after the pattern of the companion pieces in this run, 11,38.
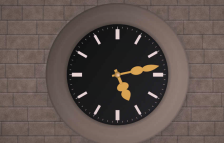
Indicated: 5,13
